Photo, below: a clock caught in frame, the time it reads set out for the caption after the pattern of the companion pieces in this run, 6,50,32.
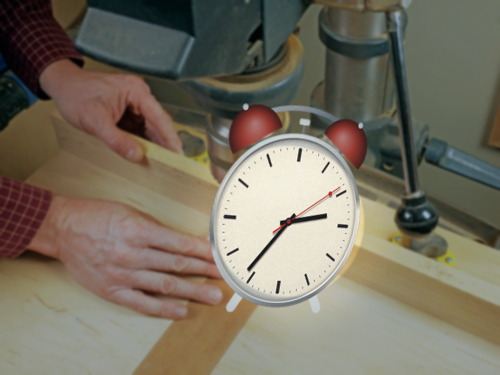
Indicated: 2,36,09
